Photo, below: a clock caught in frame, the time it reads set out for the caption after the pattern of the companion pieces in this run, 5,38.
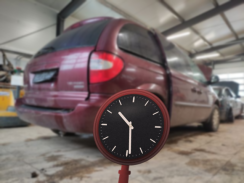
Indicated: 10,29
